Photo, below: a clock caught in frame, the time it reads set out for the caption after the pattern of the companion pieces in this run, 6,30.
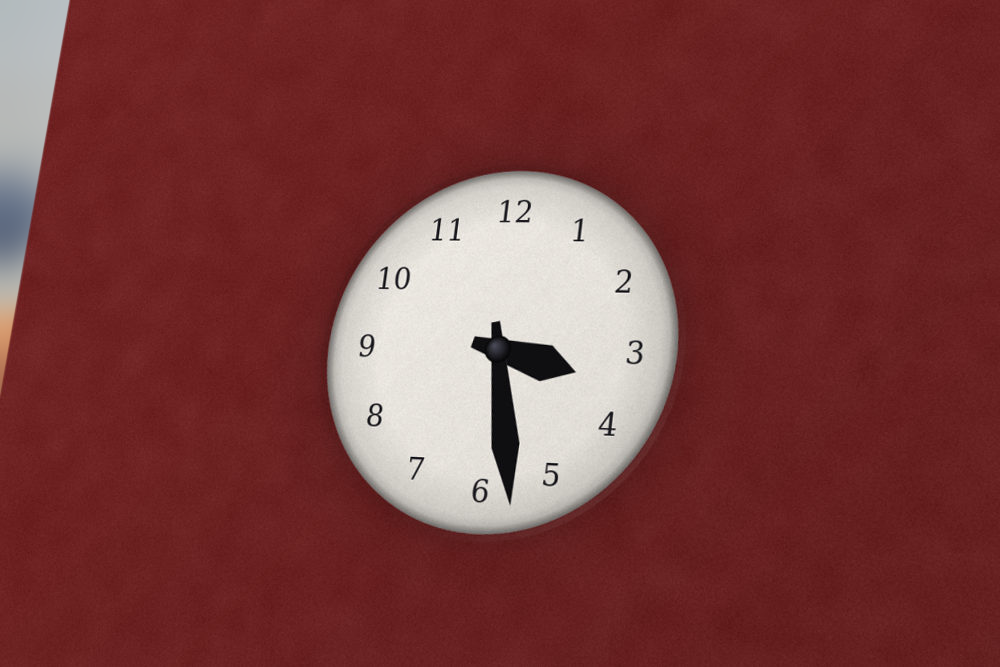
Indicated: 3,28
